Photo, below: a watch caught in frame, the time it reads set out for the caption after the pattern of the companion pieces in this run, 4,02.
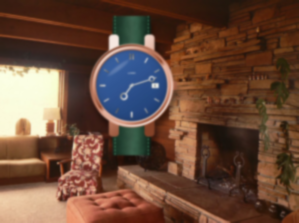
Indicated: 7,12
